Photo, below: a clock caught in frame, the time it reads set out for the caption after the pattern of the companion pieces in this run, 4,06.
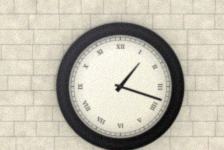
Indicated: 1,18
